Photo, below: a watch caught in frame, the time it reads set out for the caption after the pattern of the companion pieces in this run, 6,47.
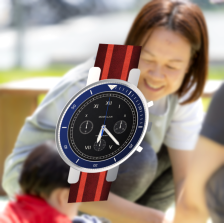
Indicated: 6,22
